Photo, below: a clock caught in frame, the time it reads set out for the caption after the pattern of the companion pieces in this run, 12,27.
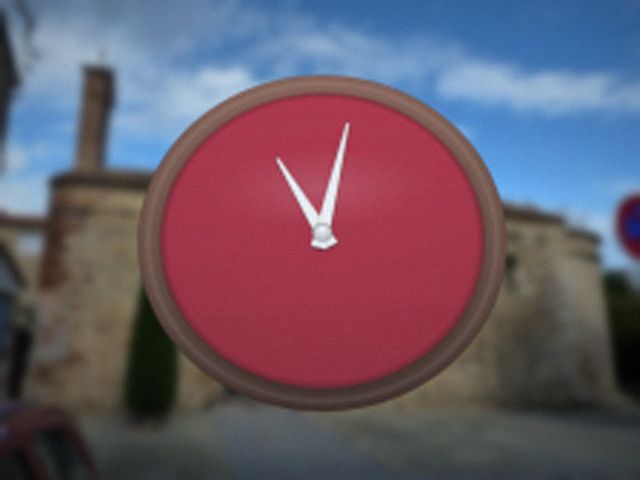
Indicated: 11,02
